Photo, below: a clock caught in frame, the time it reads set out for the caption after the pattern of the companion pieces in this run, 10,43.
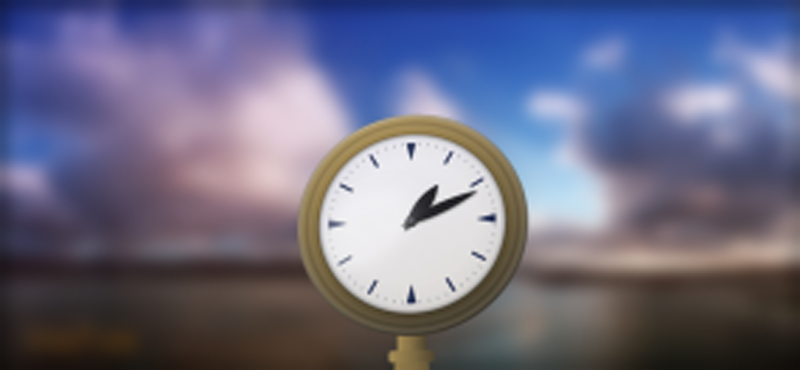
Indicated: 1,11
